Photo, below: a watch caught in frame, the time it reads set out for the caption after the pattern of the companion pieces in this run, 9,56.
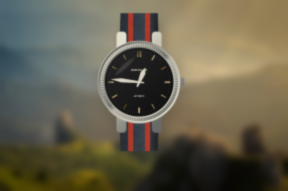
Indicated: 12,46
